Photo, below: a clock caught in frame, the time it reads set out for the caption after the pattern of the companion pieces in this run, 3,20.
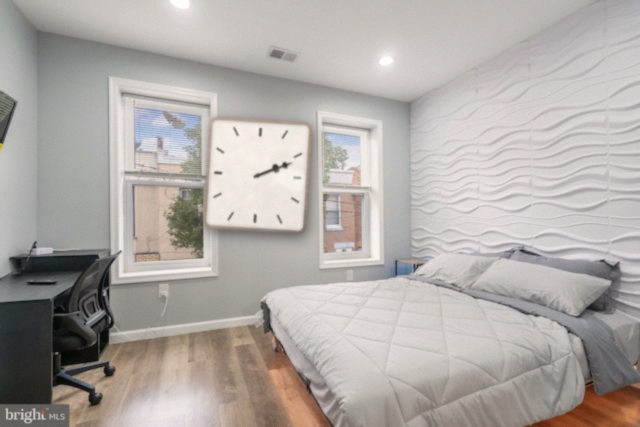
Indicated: 2,11
